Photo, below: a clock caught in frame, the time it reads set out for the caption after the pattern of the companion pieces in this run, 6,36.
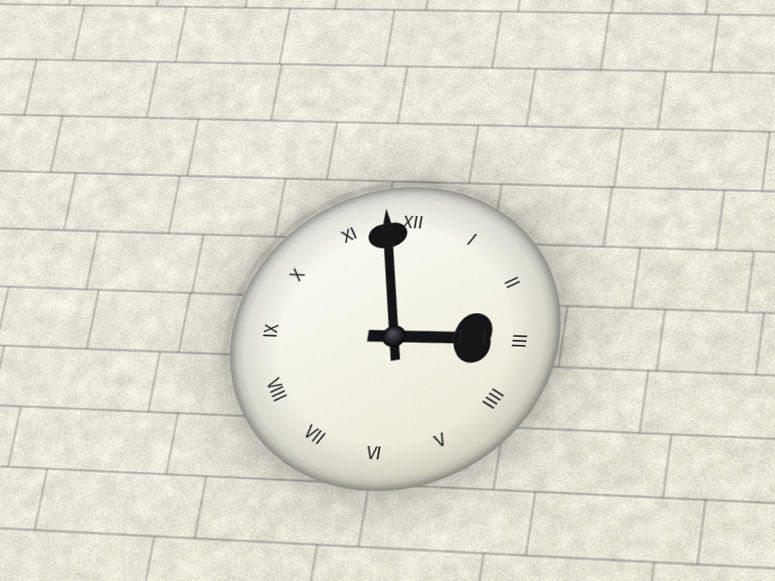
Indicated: 2,58
